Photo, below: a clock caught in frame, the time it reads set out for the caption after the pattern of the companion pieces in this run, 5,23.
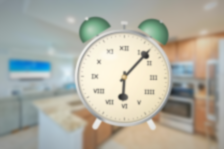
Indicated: 6,07
